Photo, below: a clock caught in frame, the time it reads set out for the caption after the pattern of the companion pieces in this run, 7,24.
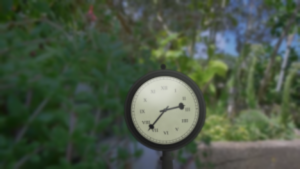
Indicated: 2,37
